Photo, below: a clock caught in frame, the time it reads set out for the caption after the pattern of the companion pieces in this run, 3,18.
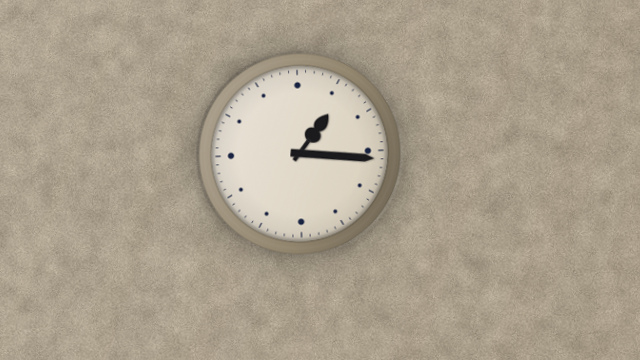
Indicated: 1,16
